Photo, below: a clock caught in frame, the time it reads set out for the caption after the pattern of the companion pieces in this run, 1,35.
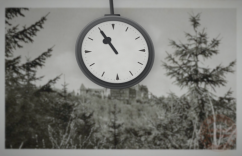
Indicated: 10,55
